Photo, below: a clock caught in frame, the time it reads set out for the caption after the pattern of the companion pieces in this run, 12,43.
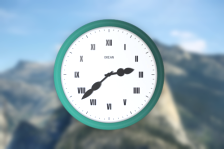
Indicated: 2,38
